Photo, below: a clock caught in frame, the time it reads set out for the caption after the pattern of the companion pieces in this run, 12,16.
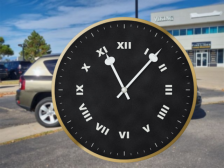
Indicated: 11,07
